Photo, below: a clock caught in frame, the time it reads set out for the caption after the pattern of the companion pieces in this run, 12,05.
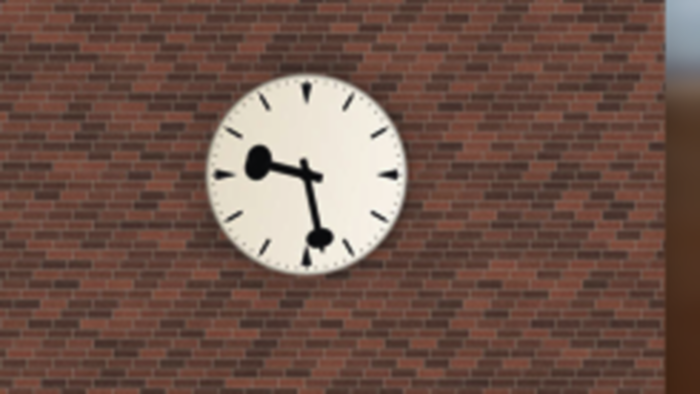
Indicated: 9,28
